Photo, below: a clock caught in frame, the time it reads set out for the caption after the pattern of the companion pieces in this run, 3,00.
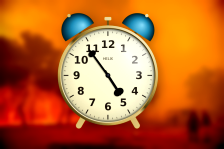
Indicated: 4,54
